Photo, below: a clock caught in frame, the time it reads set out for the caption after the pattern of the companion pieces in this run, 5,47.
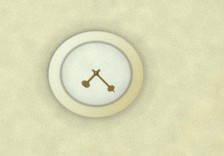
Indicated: 7,23
